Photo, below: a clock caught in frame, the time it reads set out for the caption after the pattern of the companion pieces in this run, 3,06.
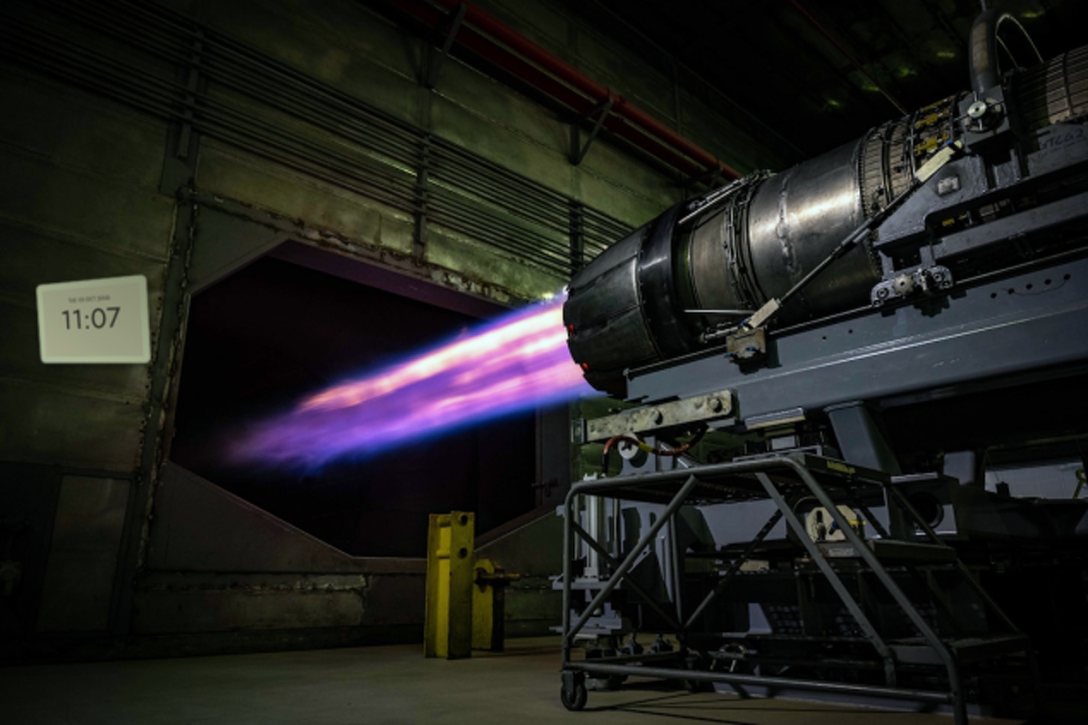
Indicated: 11,07
